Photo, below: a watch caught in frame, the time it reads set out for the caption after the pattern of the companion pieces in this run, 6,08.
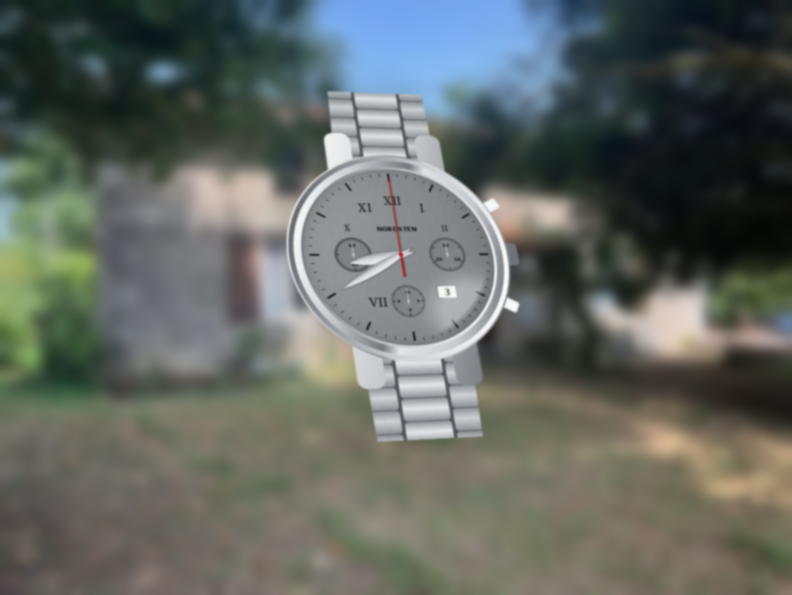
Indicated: 8,40
